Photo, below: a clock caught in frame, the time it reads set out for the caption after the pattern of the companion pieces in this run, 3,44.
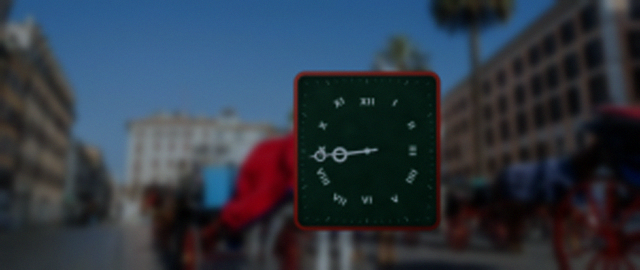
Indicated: 8,44
